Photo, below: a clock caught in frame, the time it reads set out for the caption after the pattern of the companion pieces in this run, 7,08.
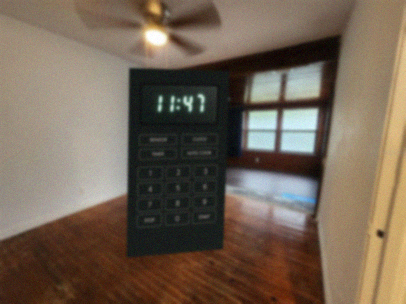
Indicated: 11,47
